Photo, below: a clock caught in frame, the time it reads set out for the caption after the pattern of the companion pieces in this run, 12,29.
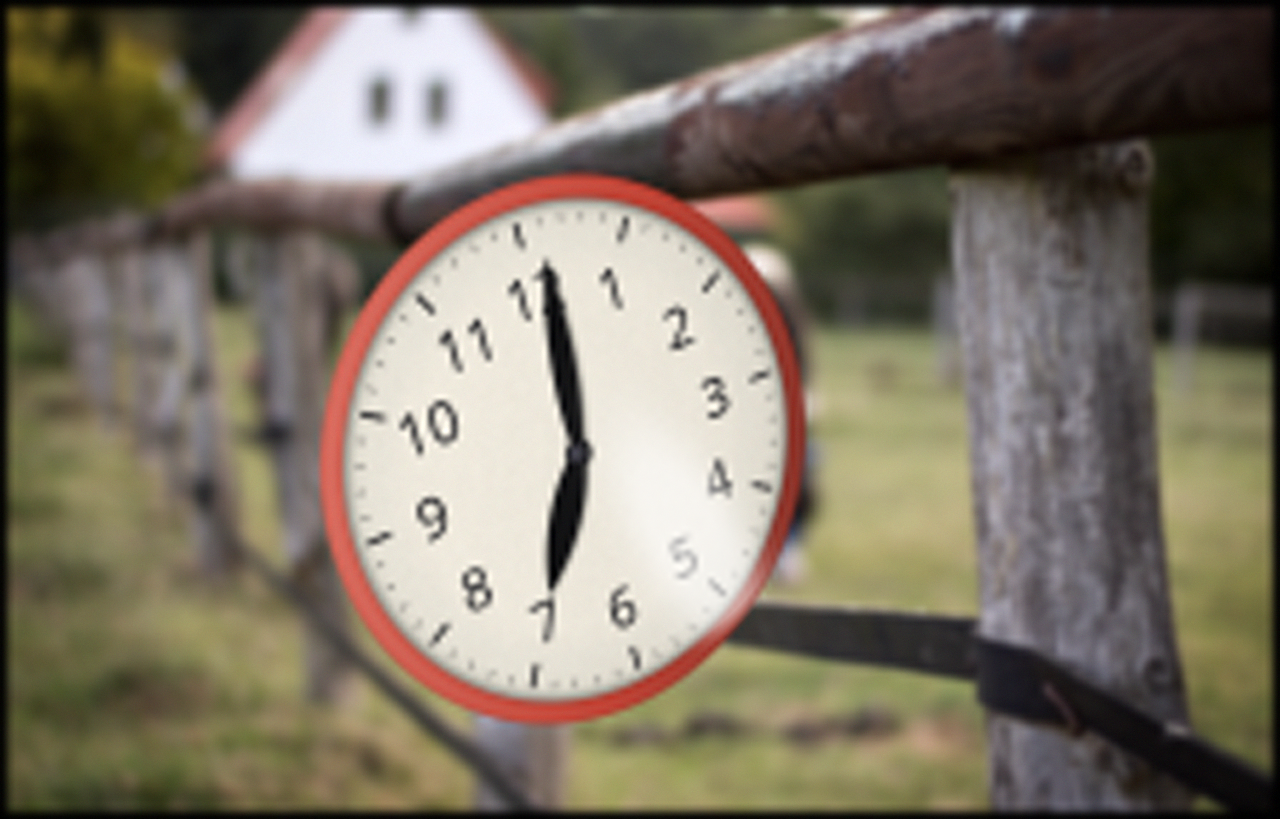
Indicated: 7,01
